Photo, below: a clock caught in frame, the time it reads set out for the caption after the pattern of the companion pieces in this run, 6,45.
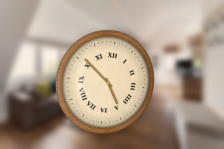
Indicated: 4,51
